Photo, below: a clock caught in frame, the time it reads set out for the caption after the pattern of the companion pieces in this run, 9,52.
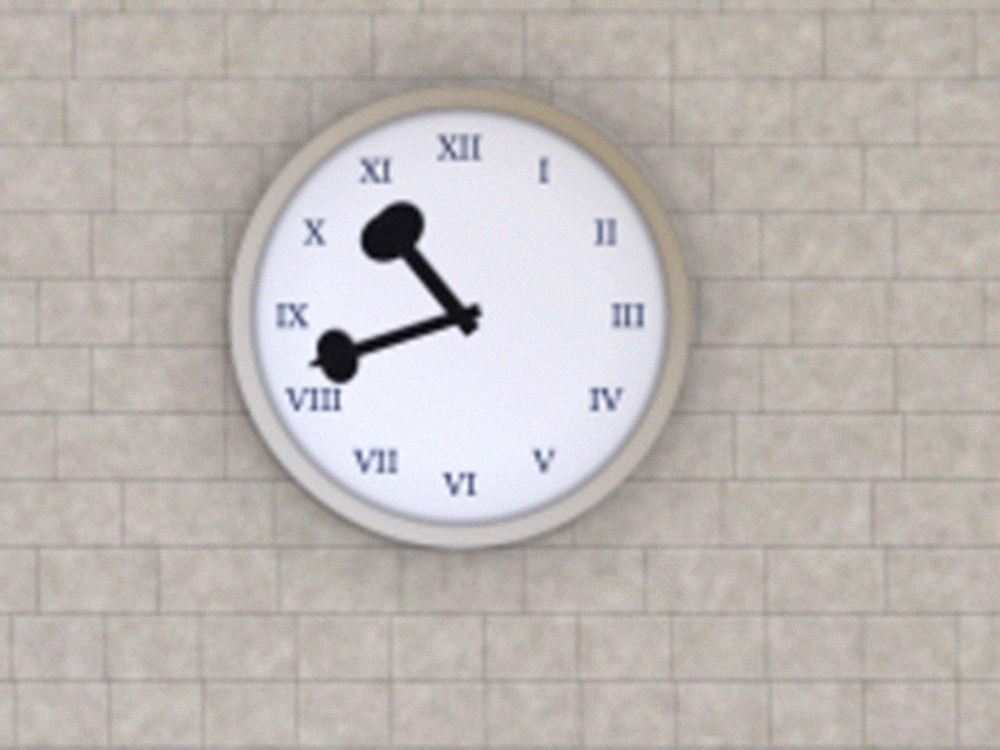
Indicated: 10,42
